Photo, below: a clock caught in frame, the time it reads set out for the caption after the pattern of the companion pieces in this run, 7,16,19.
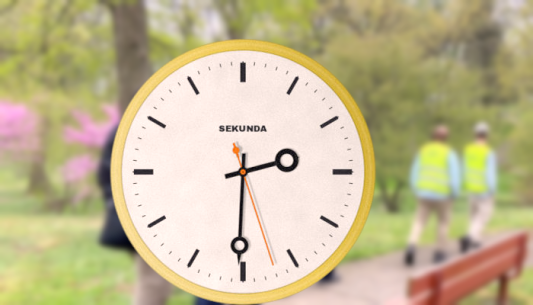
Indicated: 2,30,27
